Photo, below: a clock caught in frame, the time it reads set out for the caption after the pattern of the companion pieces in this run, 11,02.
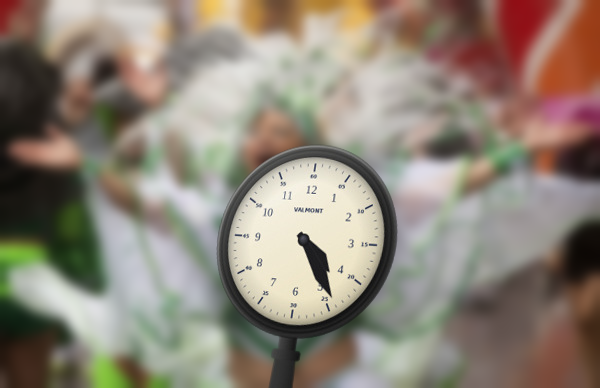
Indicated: 4,24
